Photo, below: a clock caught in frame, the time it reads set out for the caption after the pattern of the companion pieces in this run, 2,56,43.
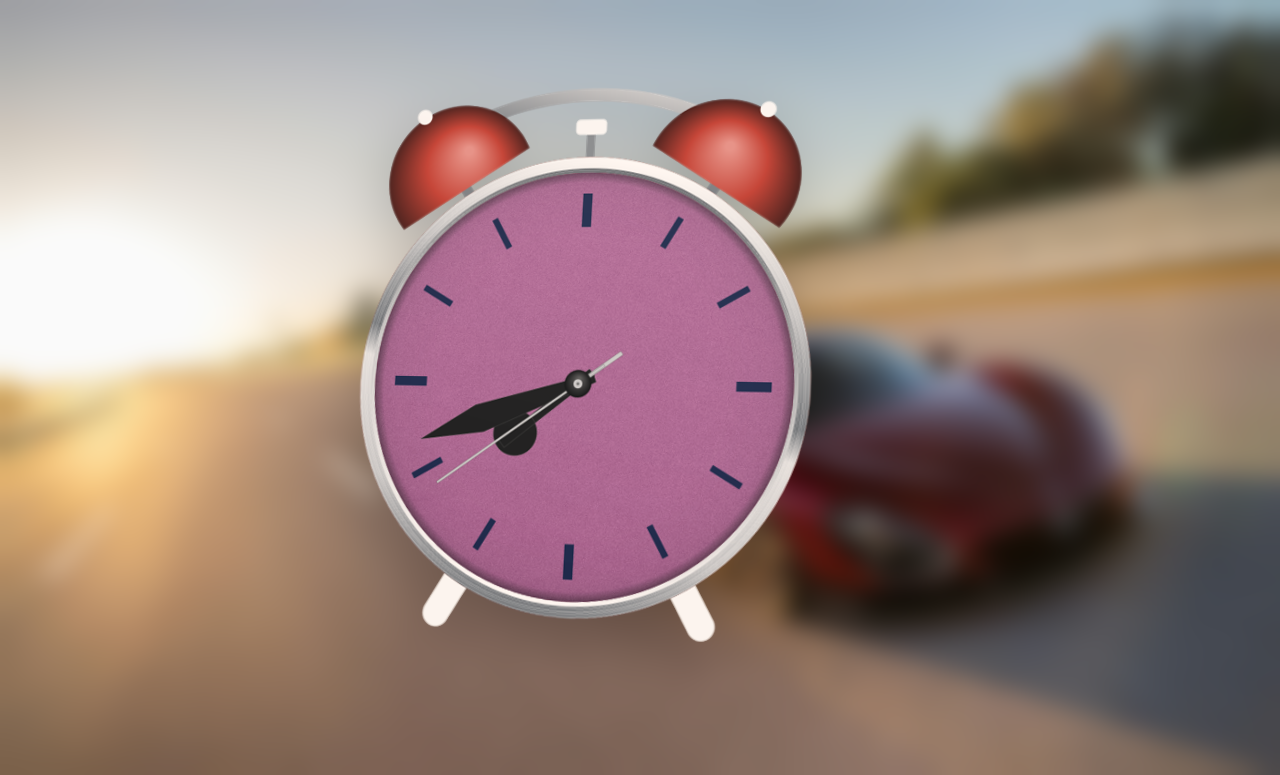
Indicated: 7,41,39
